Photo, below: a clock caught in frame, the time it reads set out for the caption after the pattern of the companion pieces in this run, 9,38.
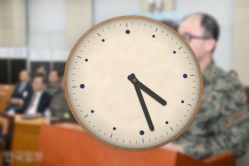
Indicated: 4,28
